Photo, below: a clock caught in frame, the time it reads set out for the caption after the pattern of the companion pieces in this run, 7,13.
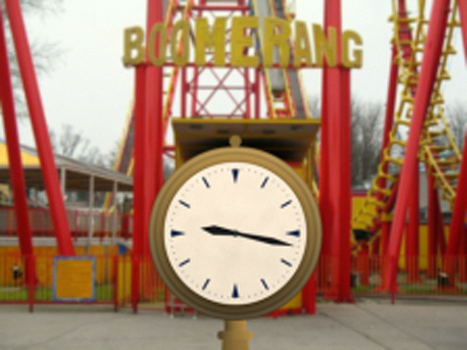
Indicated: 9,17
